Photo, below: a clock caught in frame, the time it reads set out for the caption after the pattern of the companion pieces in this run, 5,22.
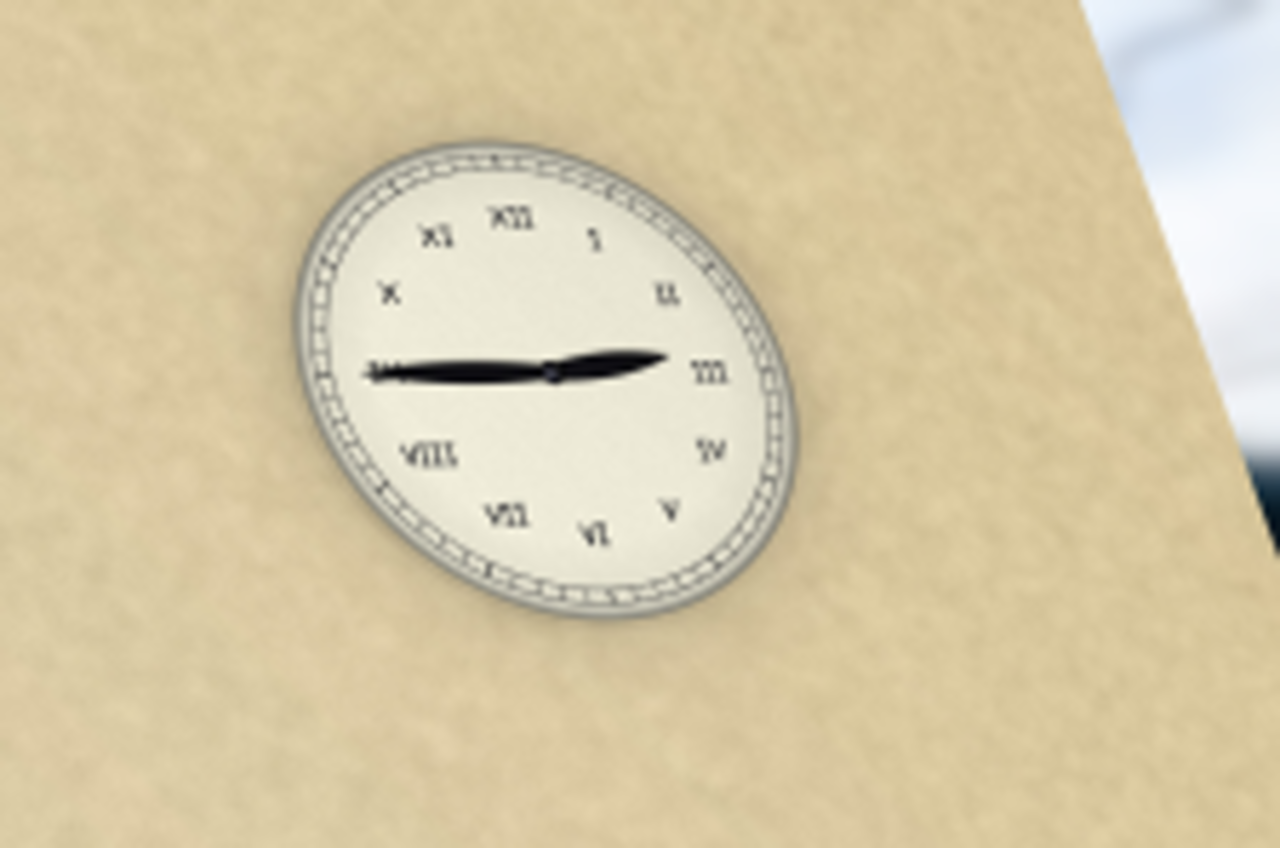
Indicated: 2,45
